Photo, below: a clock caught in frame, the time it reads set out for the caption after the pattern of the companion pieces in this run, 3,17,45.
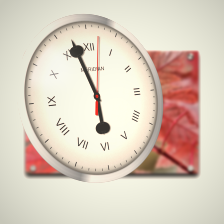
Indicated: 5,57,02
